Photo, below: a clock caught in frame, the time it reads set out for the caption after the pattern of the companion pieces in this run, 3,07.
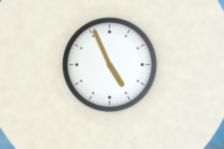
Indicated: 4,56
